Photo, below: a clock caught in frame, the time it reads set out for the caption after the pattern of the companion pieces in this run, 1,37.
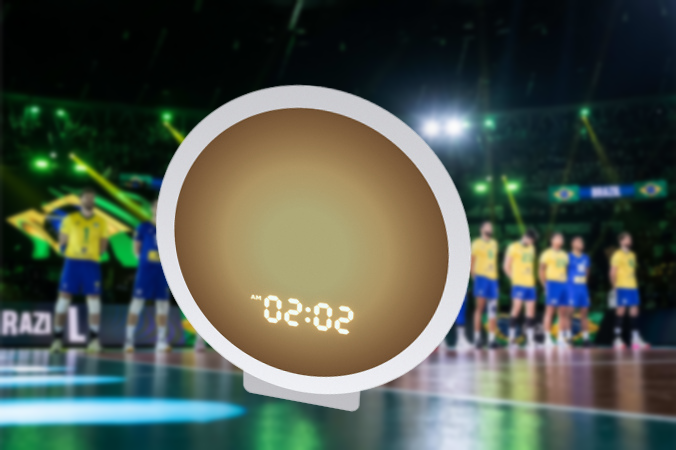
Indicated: 2,02
